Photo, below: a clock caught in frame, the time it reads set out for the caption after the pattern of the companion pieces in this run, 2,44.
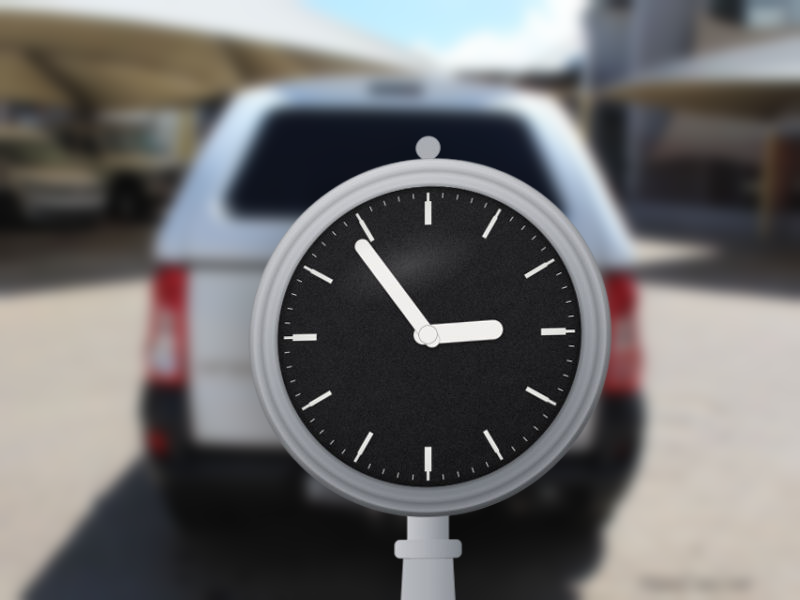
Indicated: 2,54
